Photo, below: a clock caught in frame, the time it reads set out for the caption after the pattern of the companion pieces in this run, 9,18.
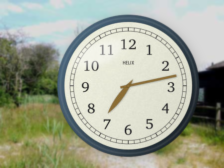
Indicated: 7,13
